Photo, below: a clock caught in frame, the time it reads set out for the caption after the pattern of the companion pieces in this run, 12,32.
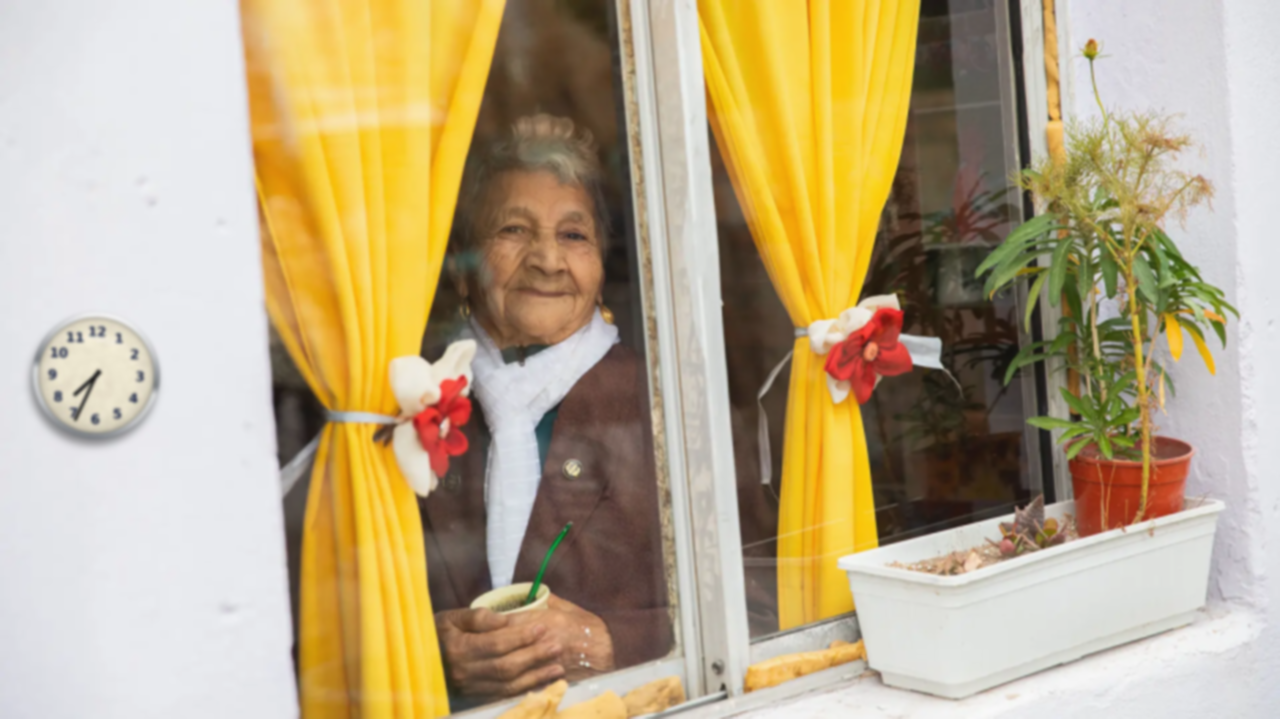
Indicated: 7,34
